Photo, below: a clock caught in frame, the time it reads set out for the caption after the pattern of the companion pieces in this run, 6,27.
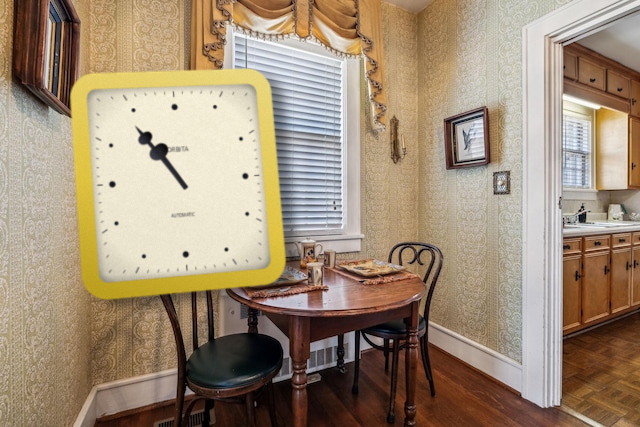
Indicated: 10,54
